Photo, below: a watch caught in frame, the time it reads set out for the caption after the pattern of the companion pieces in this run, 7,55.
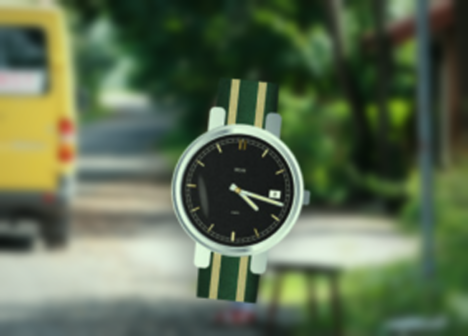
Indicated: 4,17
